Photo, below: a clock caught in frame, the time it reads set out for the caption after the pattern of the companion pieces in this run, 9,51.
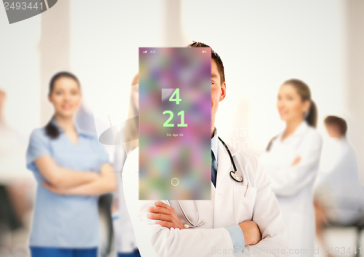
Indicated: 4,21
